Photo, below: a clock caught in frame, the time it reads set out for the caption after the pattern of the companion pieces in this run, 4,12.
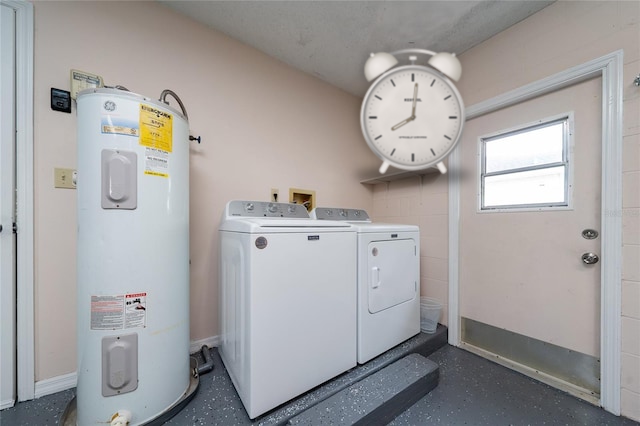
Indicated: 8,01
